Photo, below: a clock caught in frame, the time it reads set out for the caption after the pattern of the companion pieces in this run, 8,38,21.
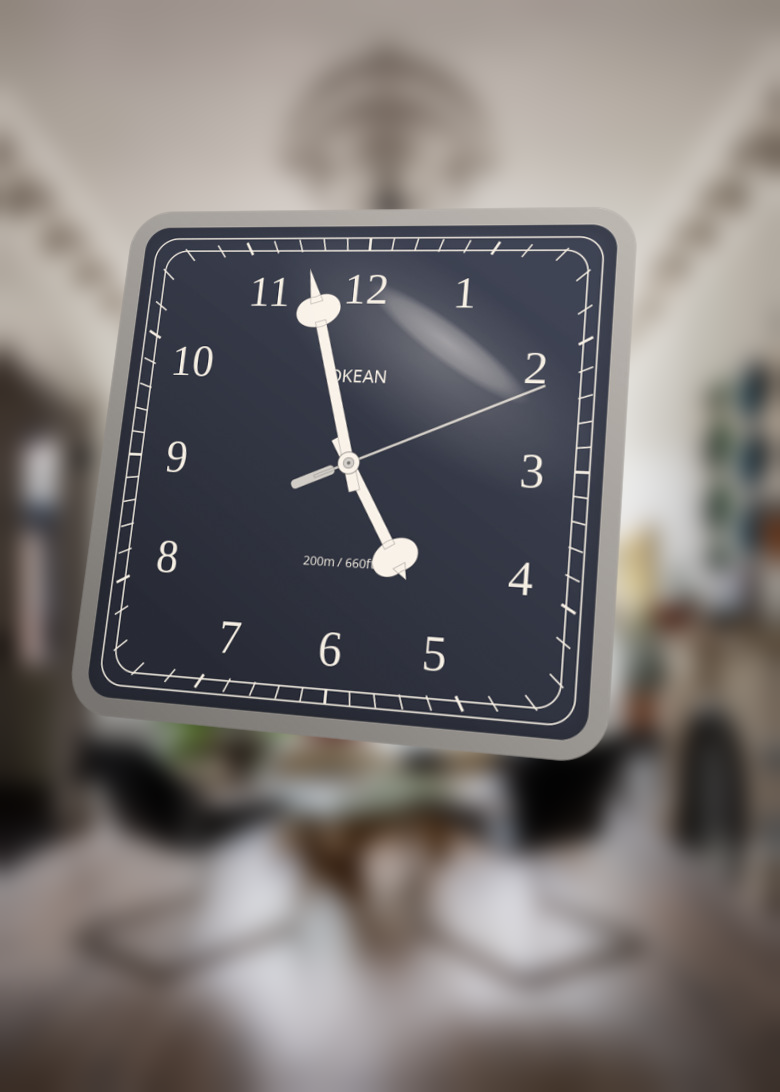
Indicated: 4,57,11
